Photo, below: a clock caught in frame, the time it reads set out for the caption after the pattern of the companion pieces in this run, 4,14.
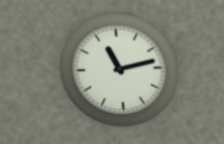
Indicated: 11,13
